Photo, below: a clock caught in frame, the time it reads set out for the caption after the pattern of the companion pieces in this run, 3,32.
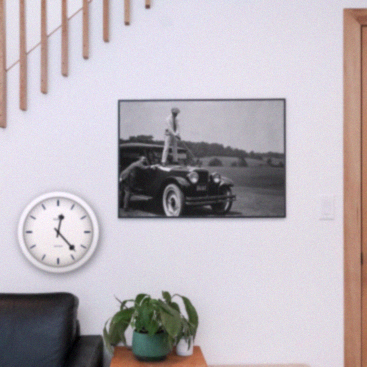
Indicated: 12,23
